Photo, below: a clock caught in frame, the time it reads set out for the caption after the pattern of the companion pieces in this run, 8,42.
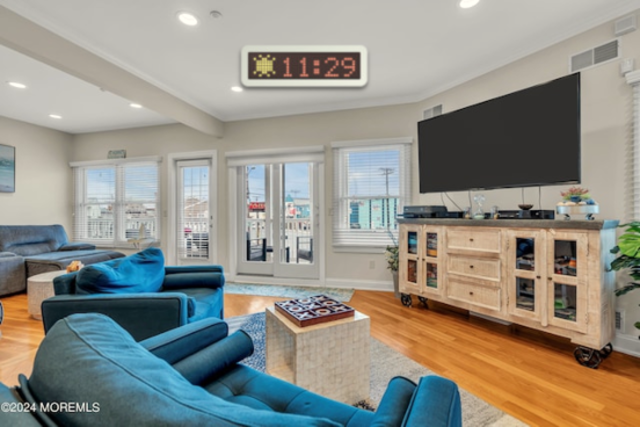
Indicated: 11,29
